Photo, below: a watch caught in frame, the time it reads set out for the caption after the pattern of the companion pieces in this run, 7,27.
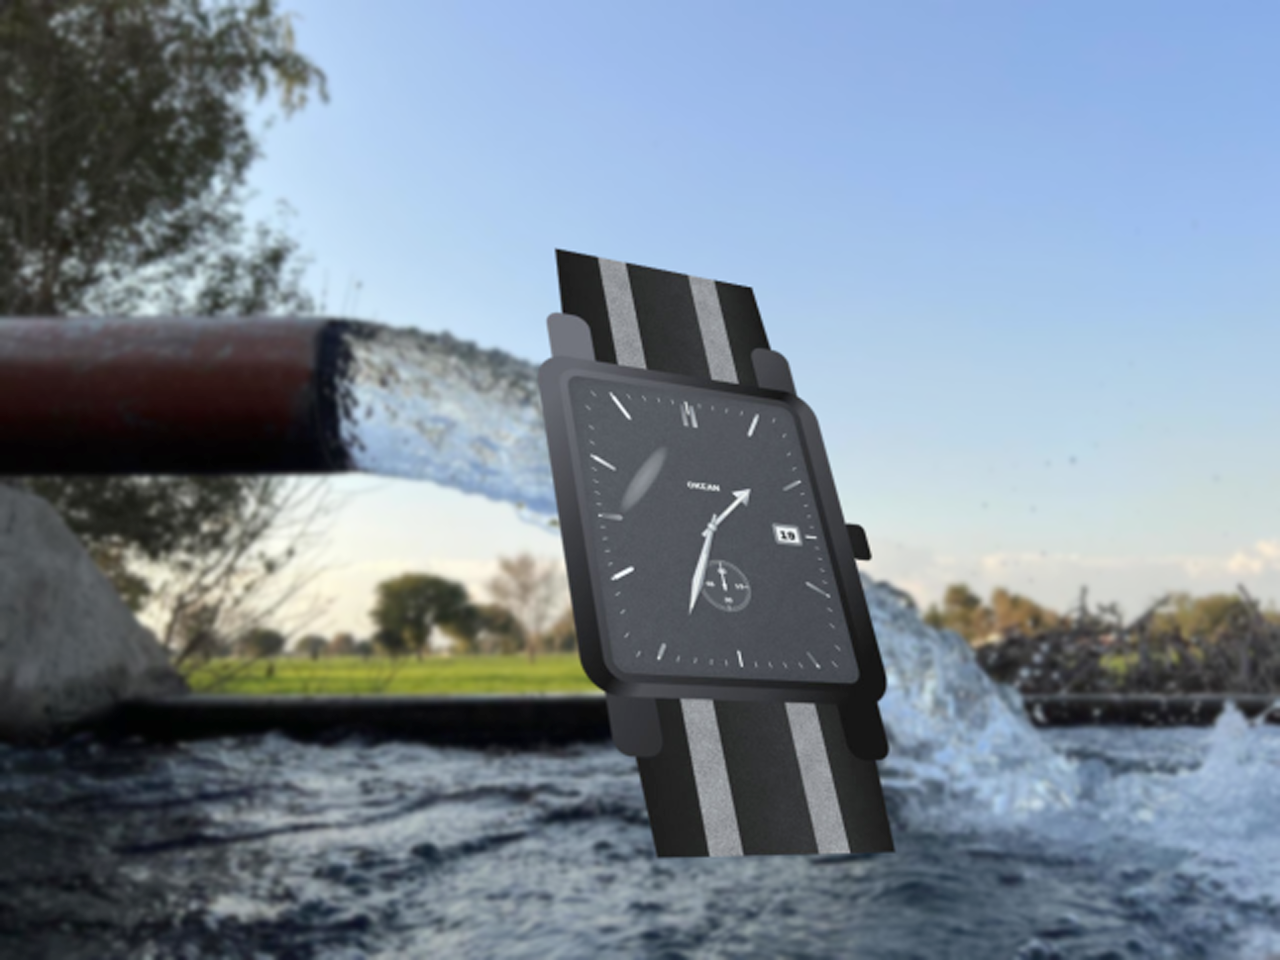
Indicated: 1,34
